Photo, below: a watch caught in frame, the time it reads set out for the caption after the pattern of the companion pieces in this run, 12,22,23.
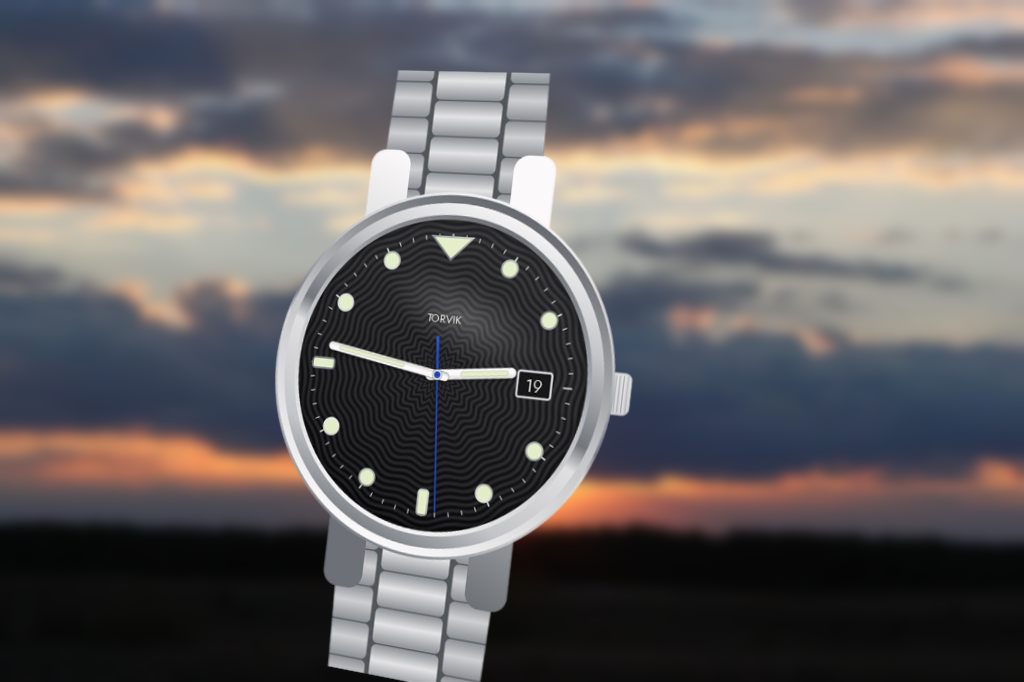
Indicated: 2,46,29
